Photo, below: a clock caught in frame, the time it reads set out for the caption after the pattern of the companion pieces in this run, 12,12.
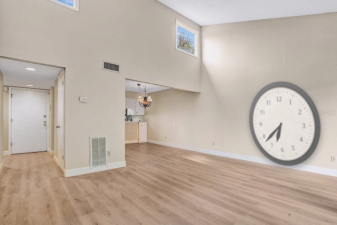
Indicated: 6,38
